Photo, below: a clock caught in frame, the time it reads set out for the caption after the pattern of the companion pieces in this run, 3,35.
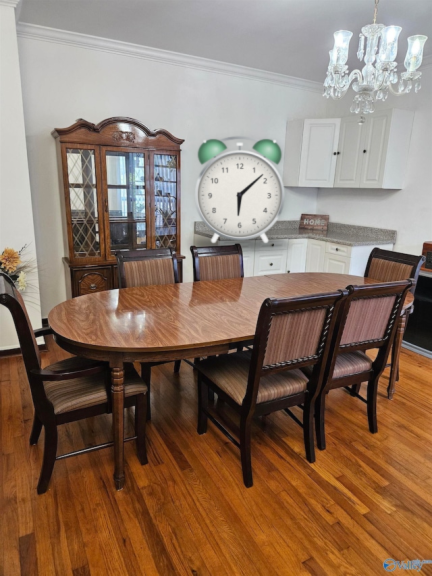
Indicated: 6,08
